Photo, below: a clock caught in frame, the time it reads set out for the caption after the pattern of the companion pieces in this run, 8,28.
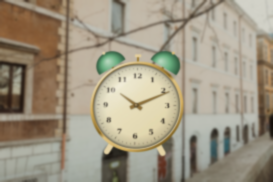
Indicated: 10,11
